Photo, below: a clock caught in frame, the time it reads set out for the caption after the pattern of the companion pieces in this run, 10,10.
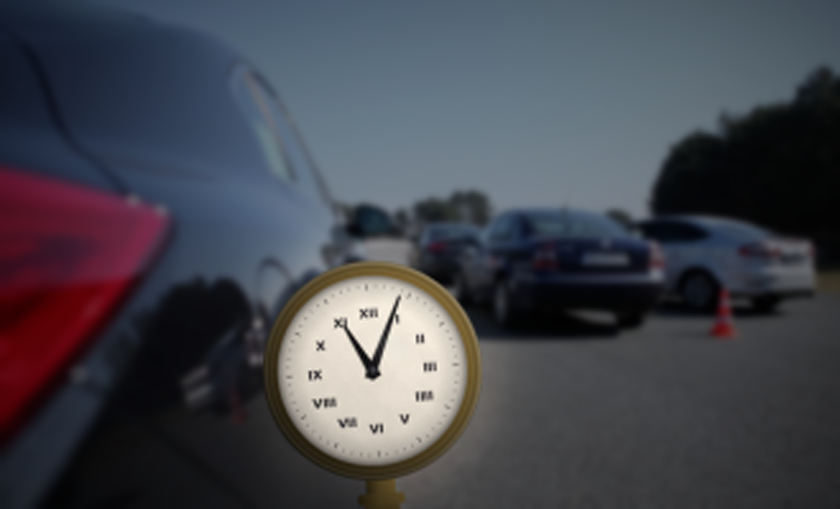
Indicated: 11,04
